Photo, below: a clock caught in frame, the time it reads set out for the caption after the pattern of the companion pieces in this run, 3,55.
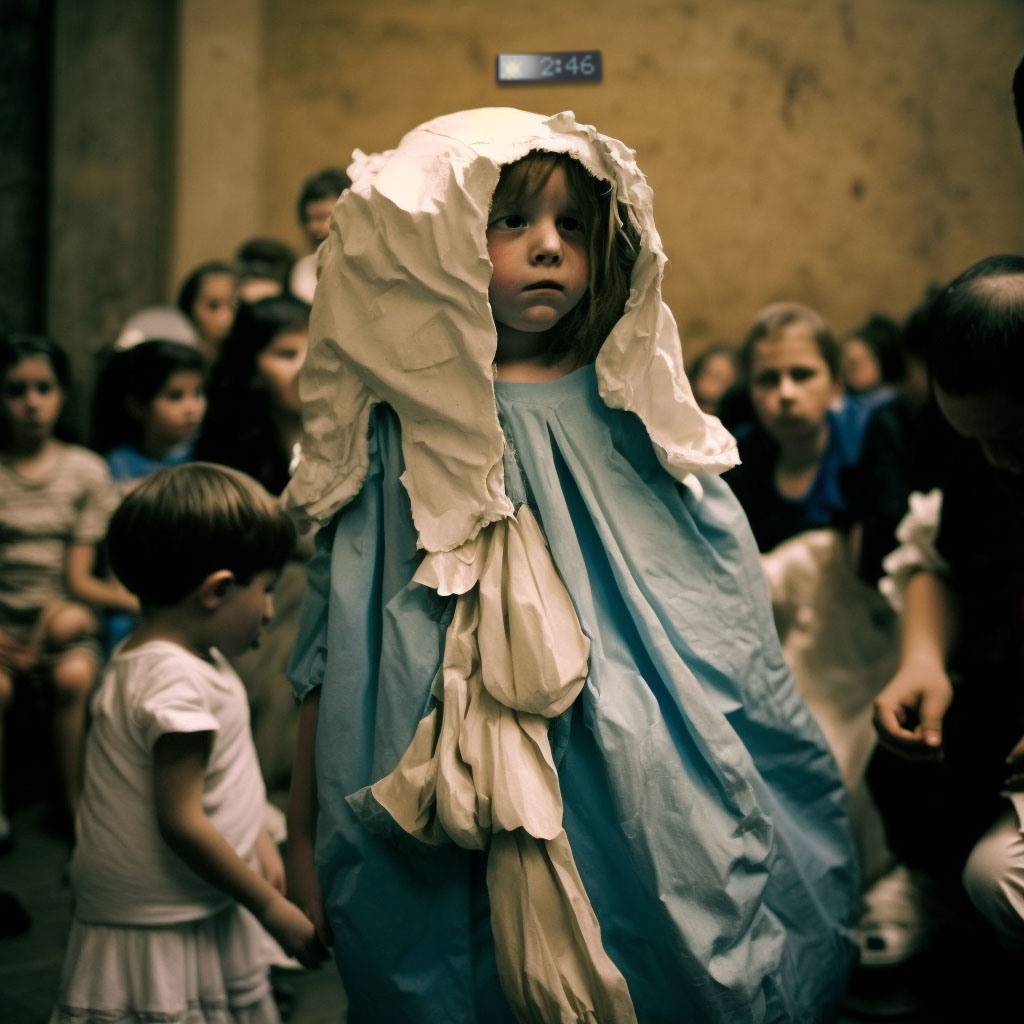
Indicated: 2,46
